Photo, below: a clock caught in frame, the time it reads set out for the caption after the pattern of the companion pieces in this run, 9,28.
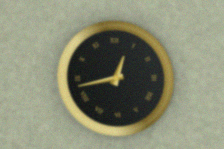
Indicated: 12,43
